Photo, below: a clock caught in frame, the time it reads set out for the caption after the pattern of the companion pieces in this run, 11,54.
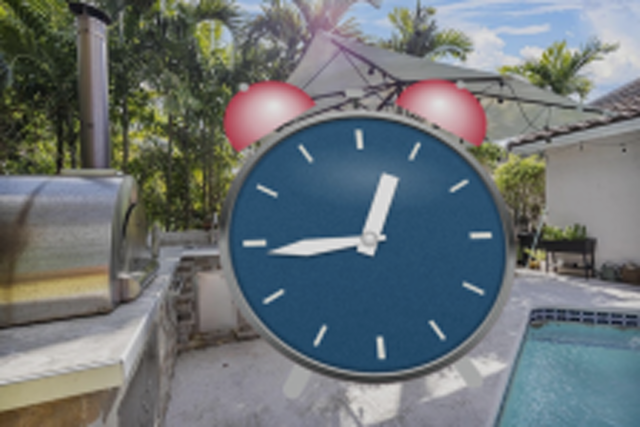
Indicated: 12,44
